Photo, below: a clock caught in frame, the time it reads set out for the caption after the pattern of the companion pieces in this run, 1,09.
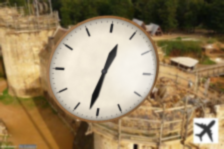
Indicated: 12,32
